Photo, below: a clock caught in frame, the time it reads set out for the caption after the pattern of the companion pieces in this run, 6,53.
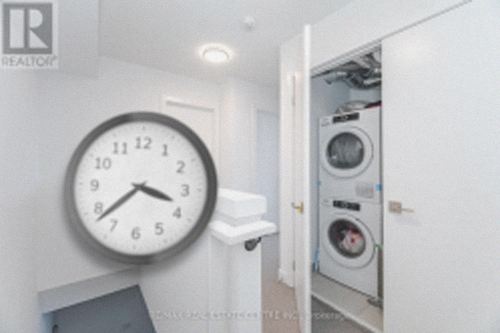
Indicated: 3,38
